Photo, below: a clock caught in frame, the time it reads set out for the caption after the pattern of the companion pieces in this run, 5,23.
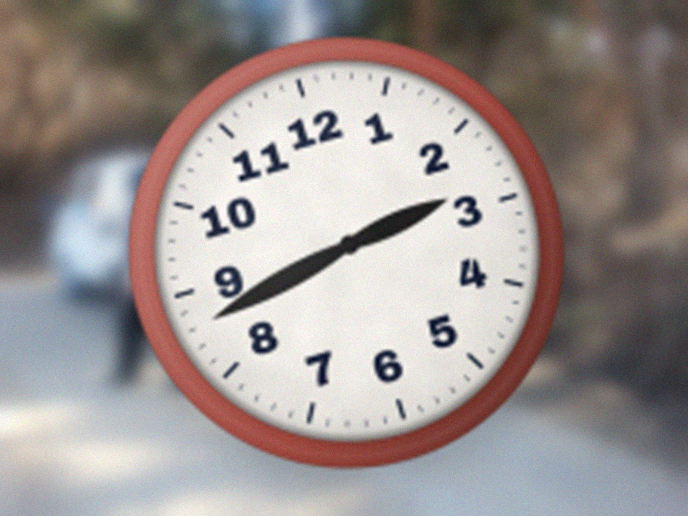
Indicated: 2,43
